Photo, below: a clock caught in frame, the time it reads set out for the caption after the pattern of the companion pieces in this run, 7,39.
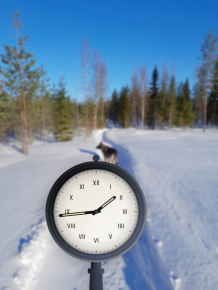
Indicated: 1,44
